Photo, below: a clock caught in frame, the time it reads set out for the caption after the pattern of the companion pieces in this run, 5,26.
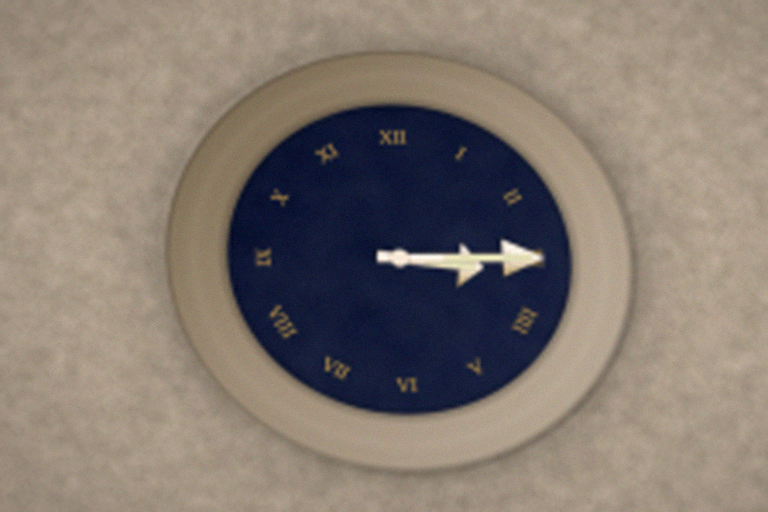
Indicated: 3,15
